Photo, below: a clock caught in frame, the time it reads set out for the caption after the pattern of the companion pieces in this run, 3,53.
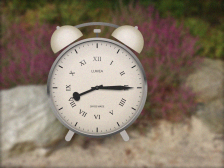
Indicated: 8,15
